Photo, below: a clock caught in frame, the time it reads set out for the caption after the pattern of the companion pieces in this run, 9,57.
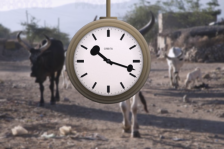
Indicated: 10,18
